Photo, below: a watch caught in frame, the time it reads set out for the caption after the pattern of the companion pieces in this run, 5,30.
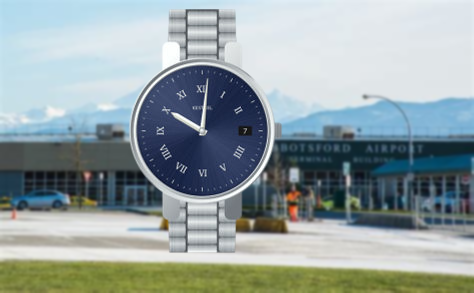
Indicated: 10,01
